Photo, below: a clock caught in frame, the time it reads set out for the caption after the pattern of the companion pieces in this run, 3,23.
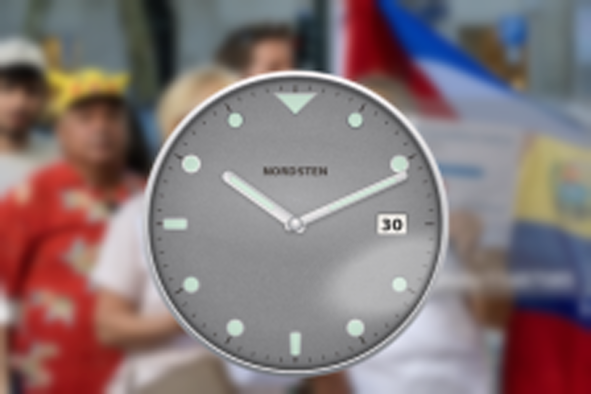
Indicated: 10,11
